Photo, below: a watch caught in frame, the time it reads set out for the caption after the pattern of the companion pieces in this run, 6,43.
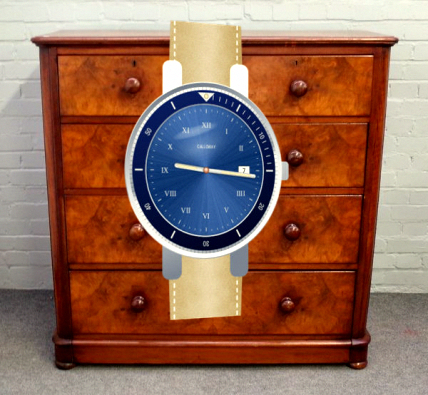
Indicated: 9,16
